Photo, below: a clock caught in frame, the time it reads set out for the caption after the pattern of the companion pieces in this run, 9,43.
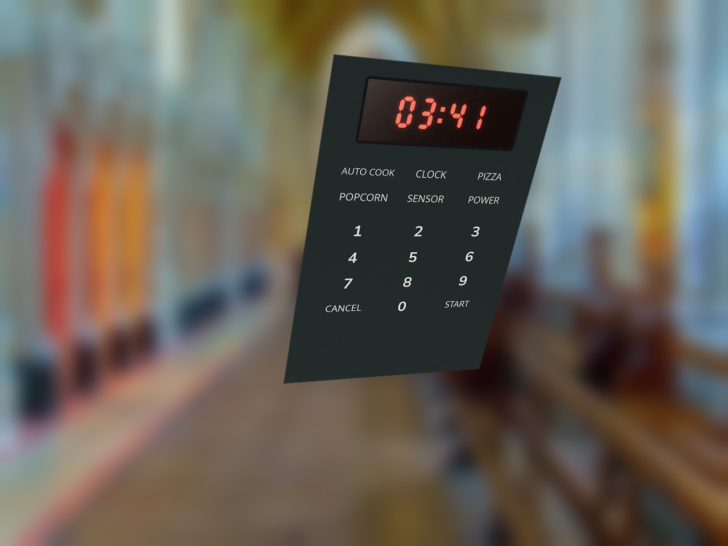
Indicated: 3,41
